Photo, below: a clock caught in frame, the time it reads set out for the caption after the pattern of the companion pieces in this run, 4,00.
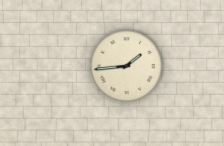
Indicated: 1,44
